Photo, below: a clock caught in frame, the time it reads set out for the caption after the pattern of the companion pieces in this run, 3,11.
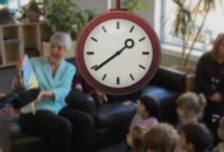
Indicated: 1,39
